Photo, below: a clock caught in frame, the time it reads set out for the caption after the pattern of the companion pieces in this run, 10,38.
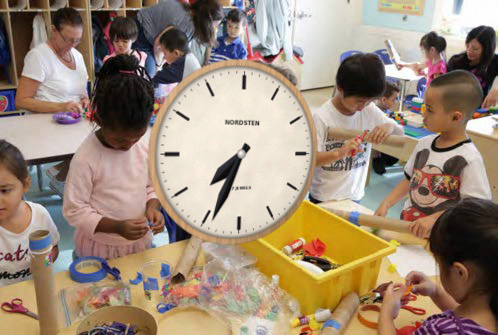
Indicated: 7,34
